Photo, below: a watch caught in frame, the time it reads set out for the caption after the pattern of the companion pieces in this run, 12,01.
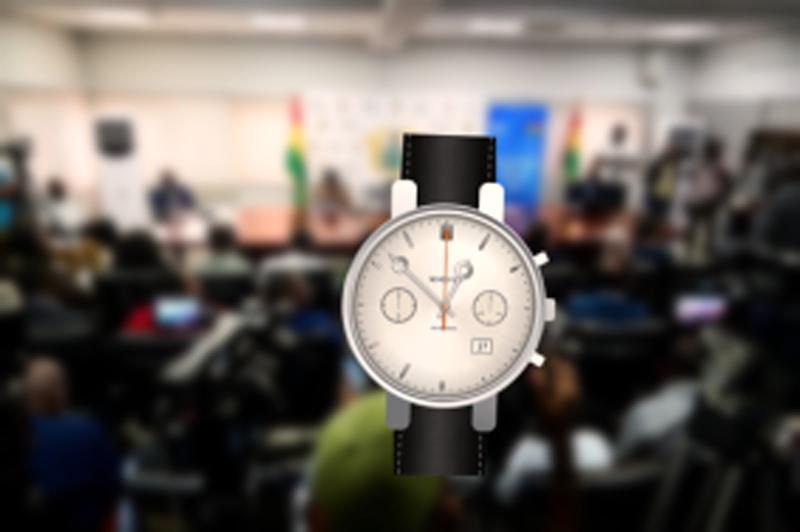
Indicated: 12,52
